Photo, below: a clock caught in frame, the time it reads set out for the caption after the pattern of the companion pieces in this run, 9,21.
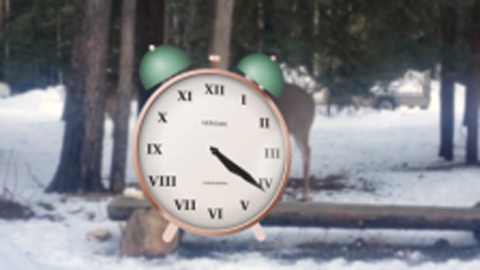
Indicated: 4,21
